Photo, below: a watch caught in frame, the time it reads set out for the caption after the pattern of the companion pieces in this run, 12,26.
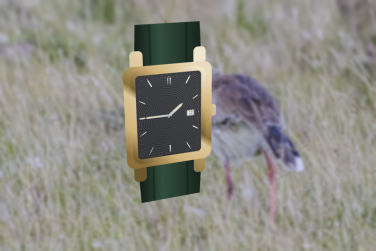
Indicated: 1,45
